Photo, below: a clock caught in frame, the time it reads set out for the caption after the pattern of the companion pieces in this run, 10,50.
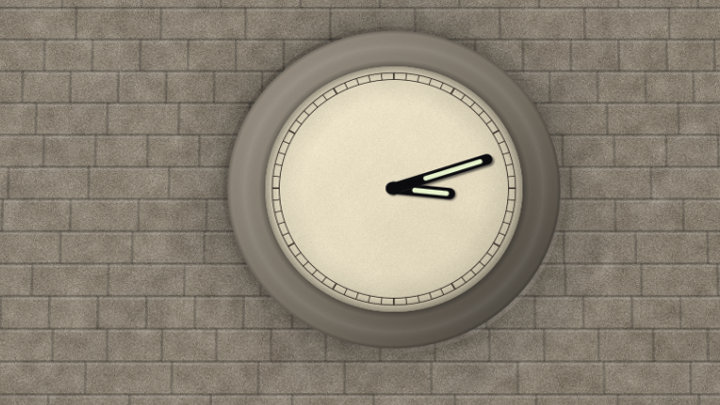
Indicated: 3,12
